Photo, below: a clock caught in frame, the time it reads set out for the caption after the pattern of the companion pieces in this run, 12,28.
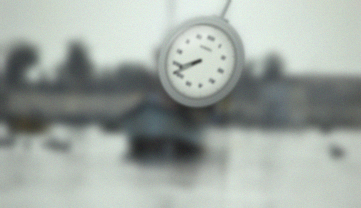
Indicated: 7,37
